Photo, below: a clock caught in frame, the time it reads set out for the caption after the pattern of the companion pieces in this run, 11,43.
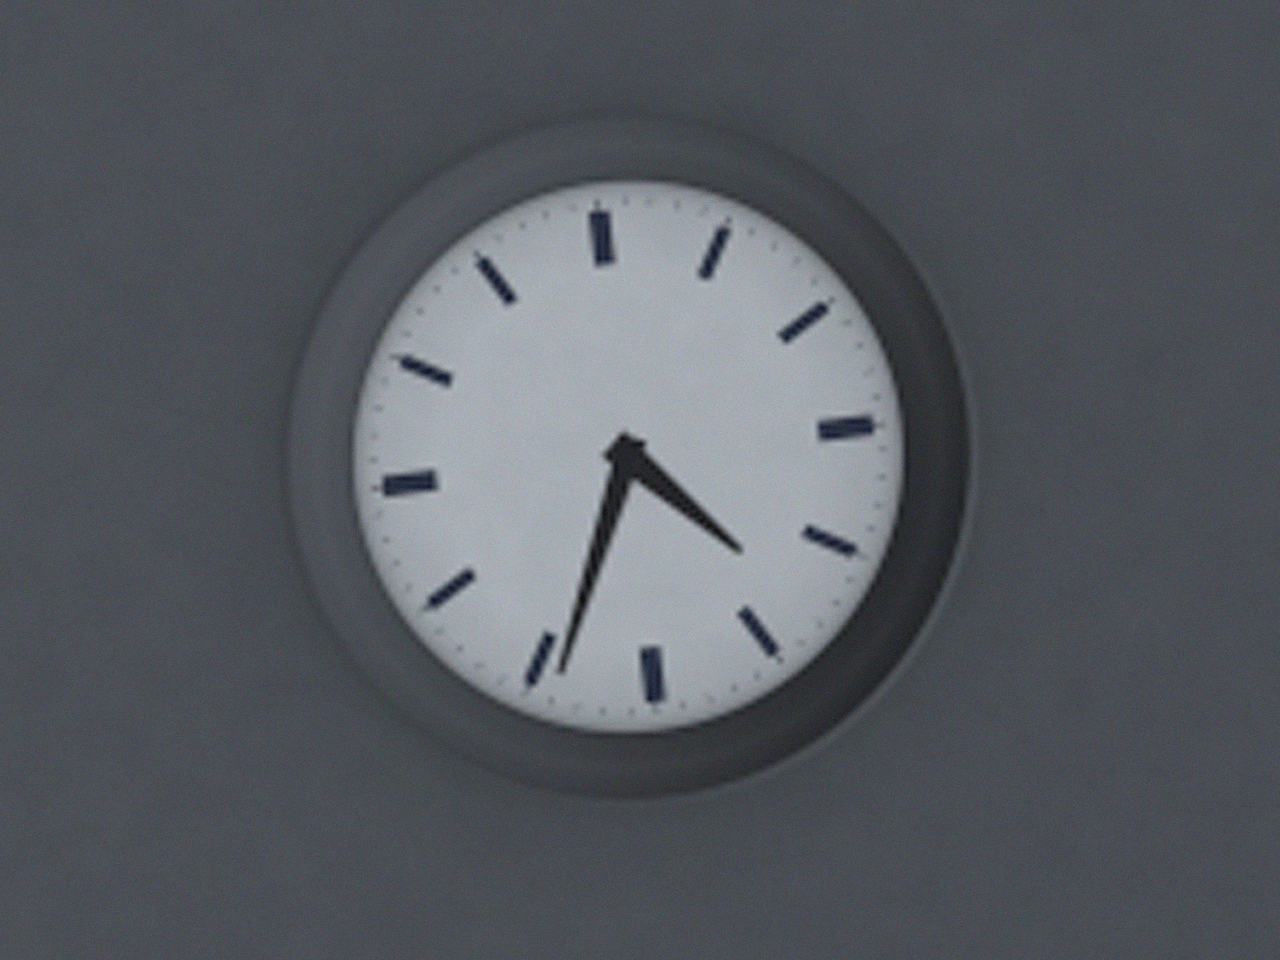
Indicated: 4,34
